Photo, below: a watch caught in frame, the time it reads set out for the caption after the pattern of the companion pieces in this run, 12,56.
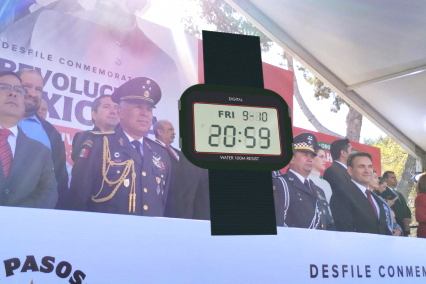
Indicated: 20,59
